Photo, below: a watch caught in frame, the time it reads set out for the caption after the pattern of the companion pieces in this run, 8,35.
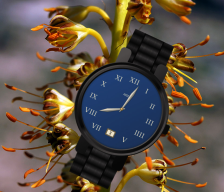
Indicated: 8,02
